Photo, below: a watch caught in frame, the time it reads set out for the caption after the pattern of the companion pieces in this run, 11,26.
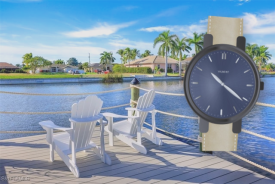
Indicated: 10,21
